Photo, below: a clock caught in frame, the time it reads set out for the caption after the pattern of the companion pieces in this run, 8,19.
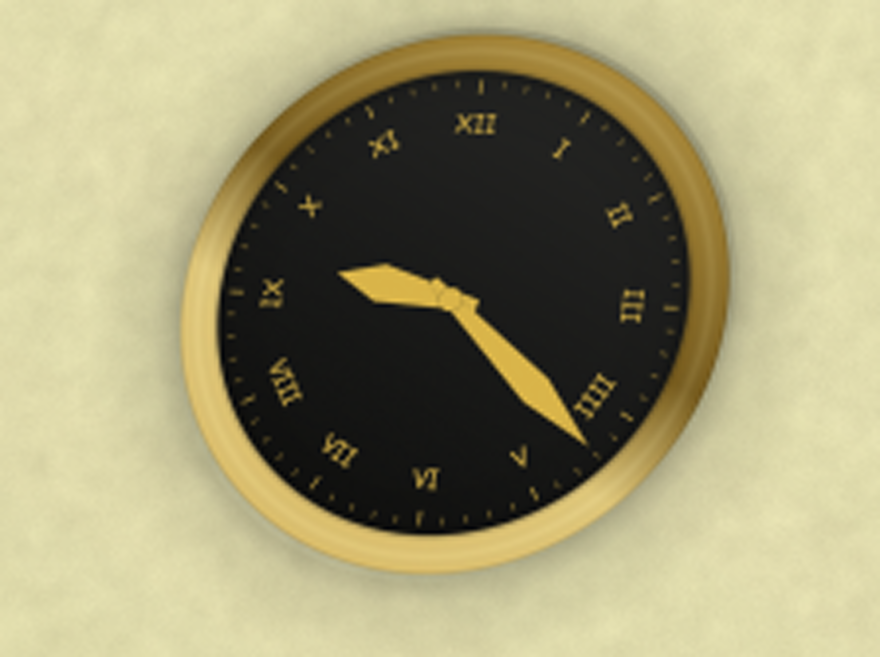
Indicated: 9,22
